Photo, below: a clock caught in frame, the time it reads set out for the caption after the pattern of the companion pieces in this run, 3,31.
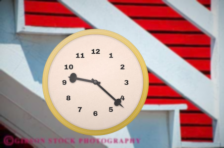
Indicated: 9,22
